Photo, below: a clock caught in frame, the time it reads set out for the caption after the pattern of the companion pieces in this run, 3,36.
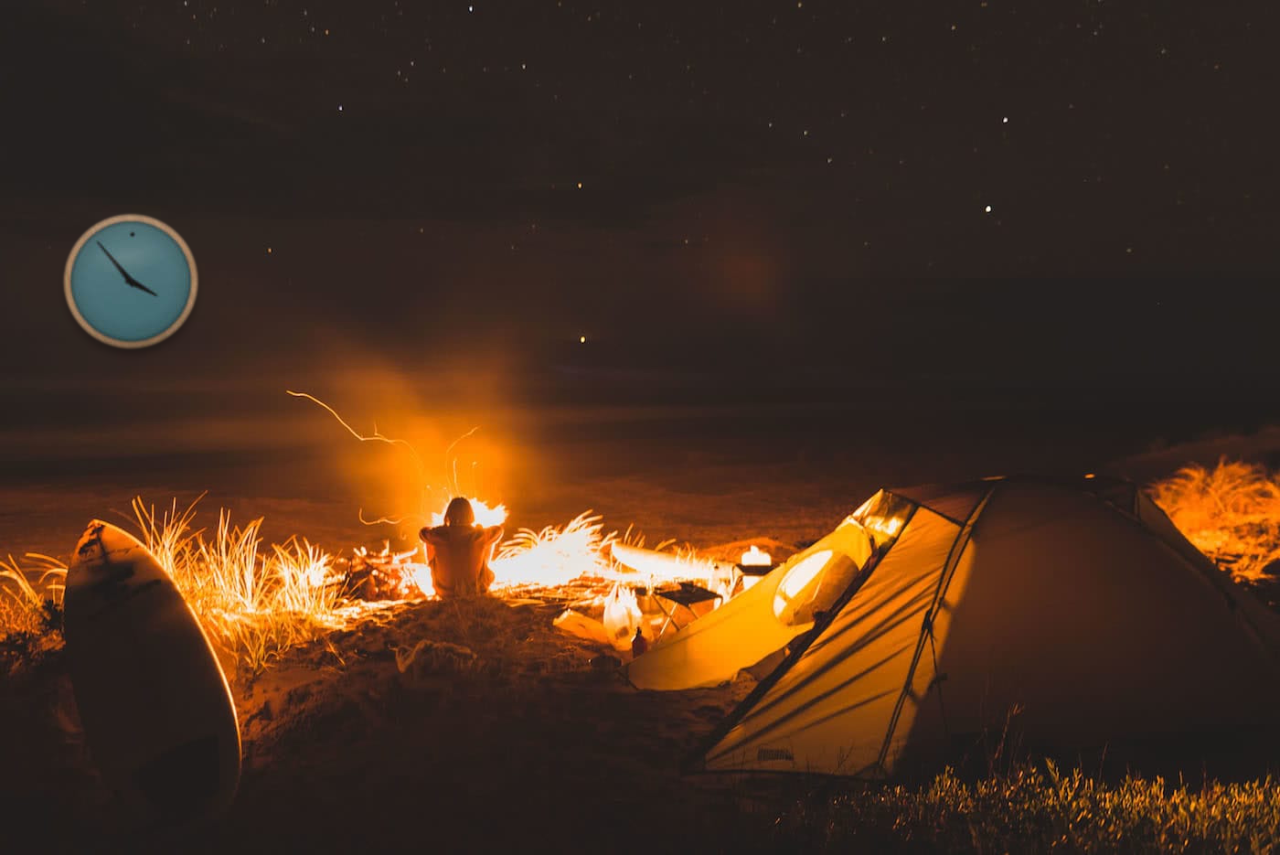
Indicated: 3,53
